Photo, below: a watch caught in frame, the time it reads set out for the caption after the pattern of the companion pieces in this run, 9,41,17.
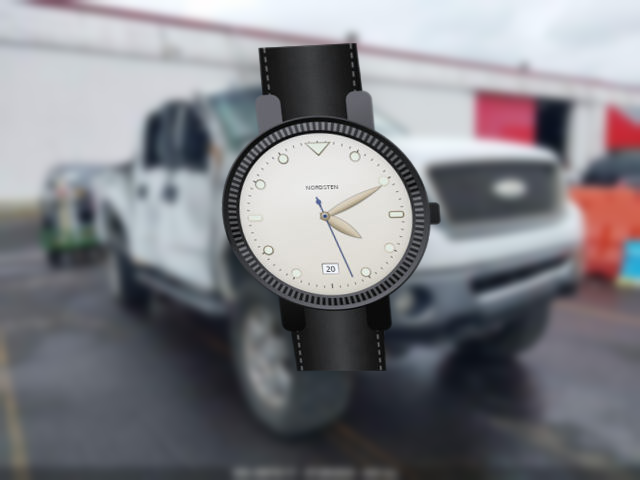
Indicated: 4,10,27
